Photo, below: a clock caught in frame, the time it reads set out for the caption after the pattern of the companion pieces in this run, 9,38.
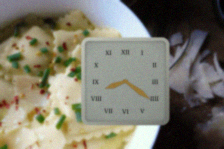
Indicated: 8,21
